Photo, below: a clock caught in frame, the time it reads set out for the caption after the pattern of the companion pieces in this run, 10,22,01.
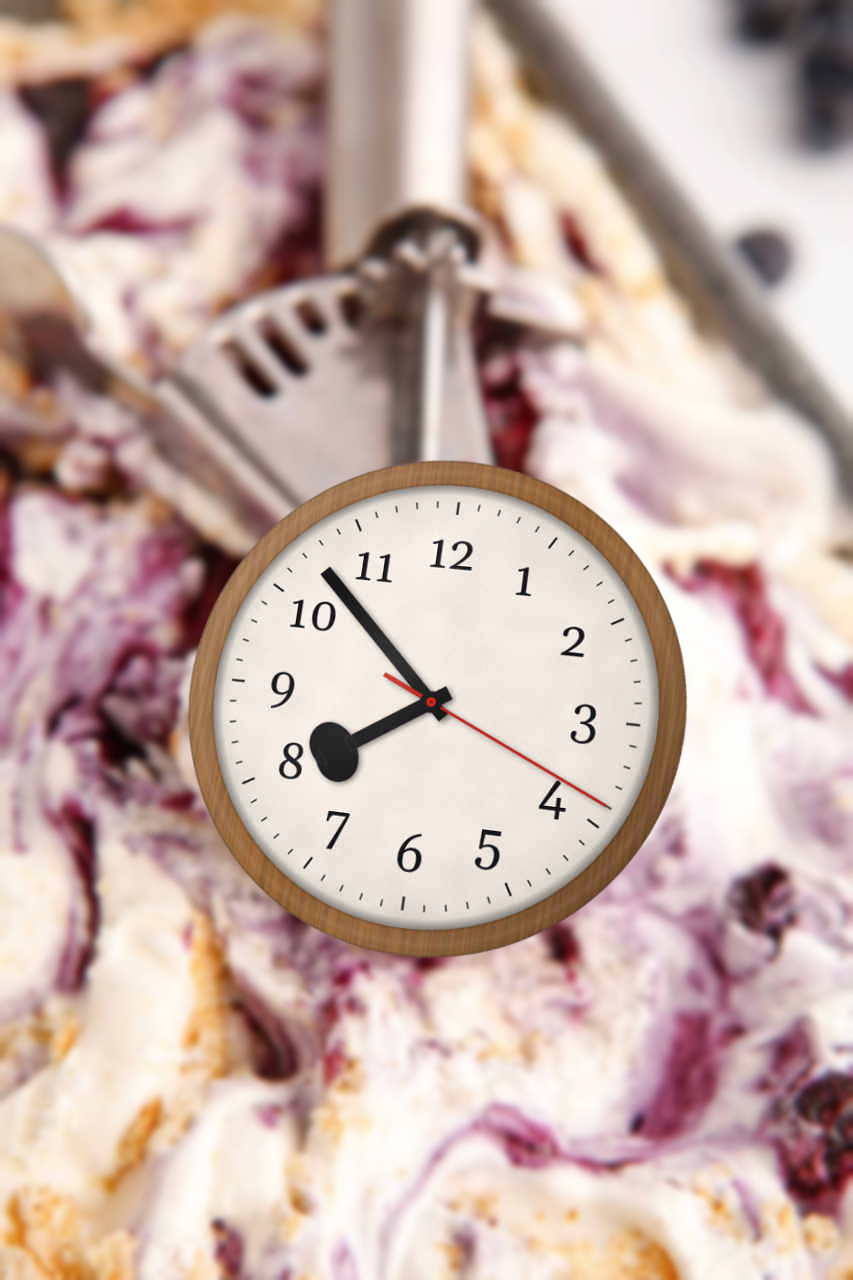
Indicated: 7,52,19
